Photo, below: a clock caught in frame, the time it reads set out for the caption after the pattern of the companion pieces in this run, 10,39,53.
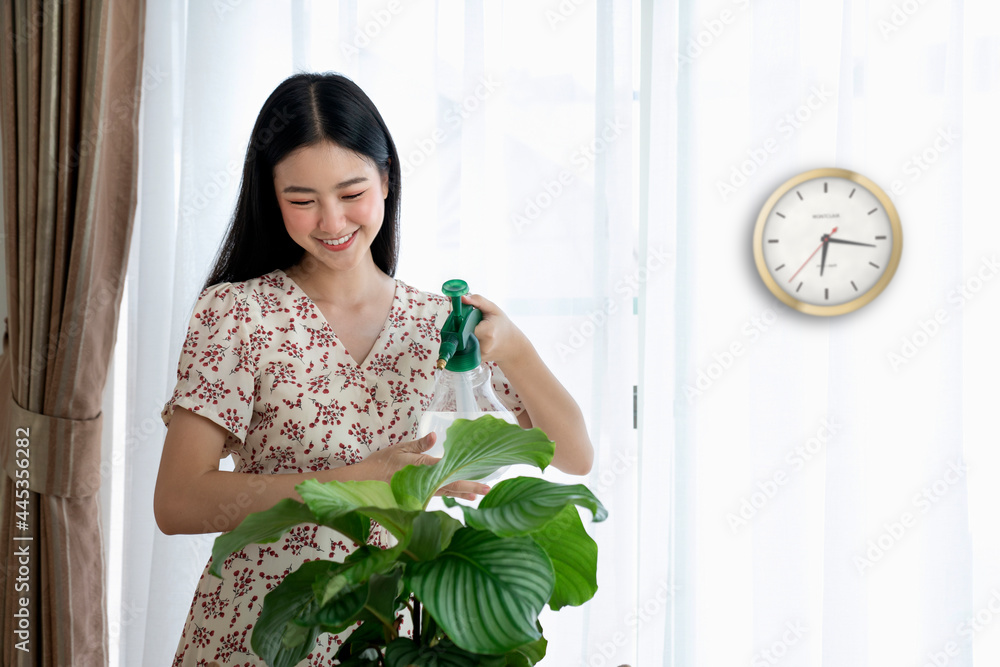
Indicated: 6,16,37
